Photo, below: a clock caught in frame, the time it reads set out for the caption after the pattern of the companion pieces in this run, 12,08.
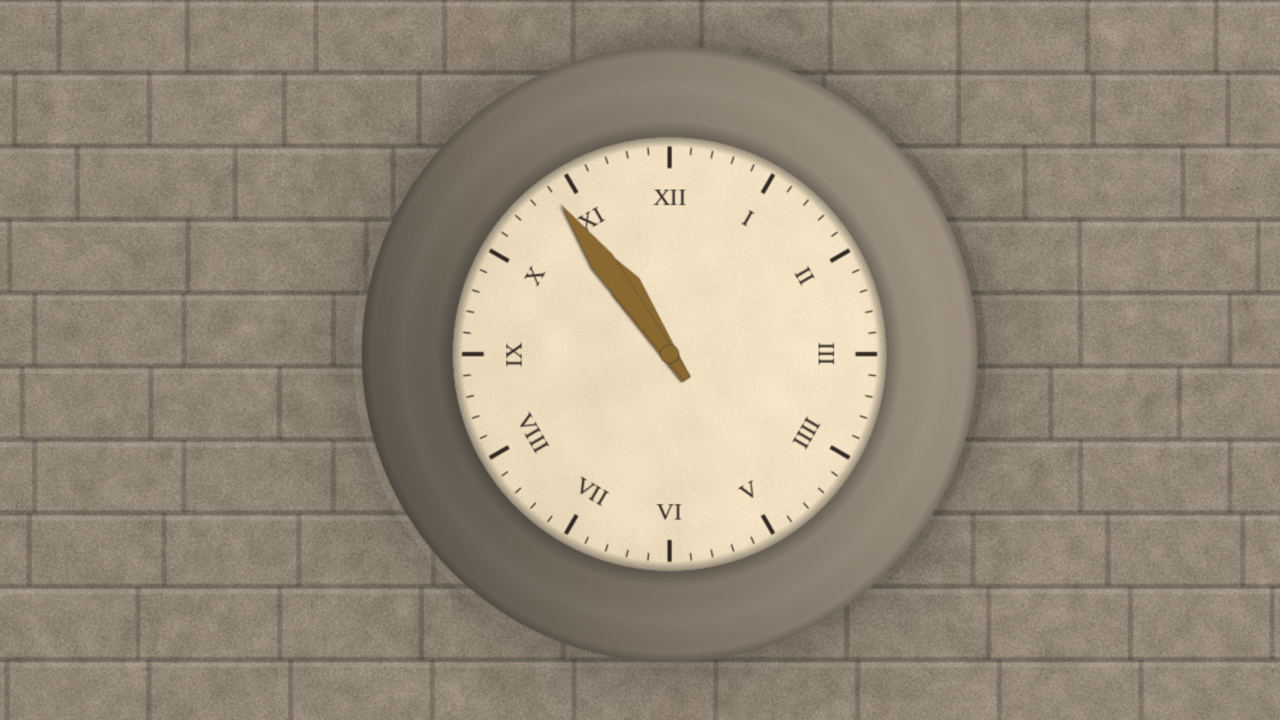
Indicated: 10,54
